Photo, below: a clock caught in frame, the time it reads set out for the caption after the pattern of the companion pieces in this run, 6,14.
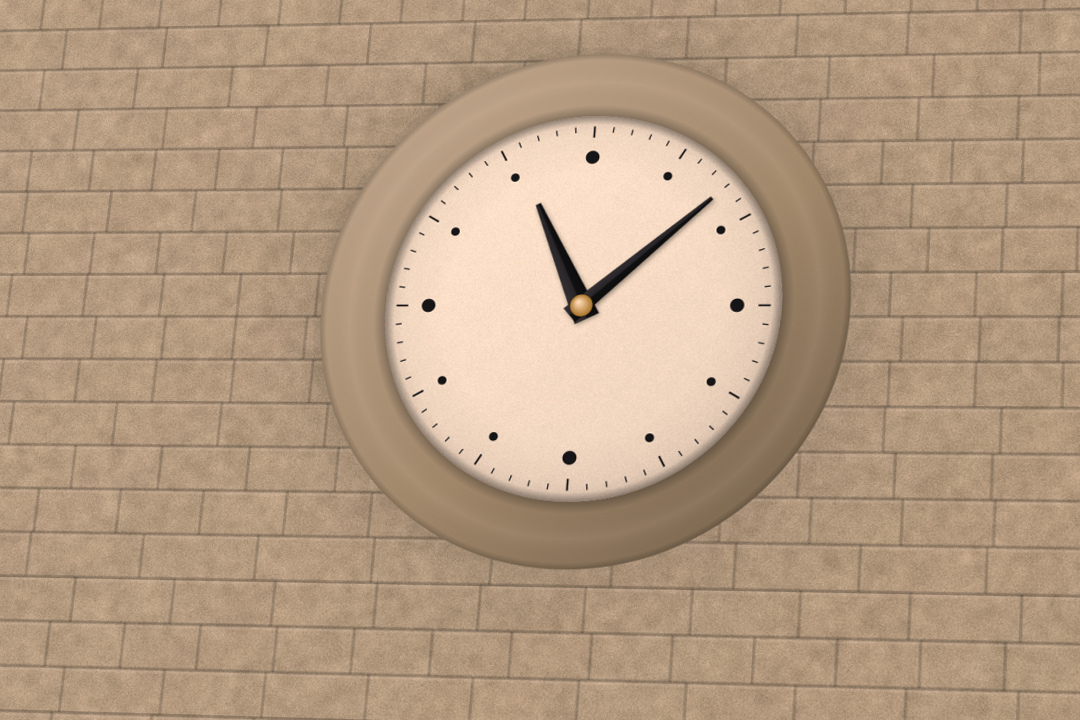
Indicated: 11,08
